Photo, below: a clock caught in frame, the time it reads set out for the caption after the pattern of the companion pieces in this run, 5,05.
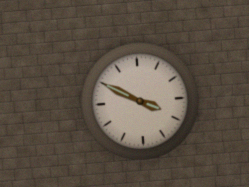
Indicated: 3,50
